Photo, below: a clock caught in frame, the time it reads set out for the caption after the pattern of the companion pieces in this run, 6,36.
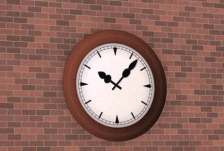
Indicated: 10,07
